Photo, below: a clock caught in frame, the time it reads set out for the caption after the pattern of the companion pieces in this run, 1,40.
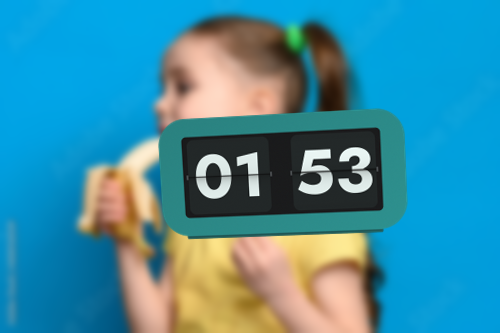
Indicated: 1,53
